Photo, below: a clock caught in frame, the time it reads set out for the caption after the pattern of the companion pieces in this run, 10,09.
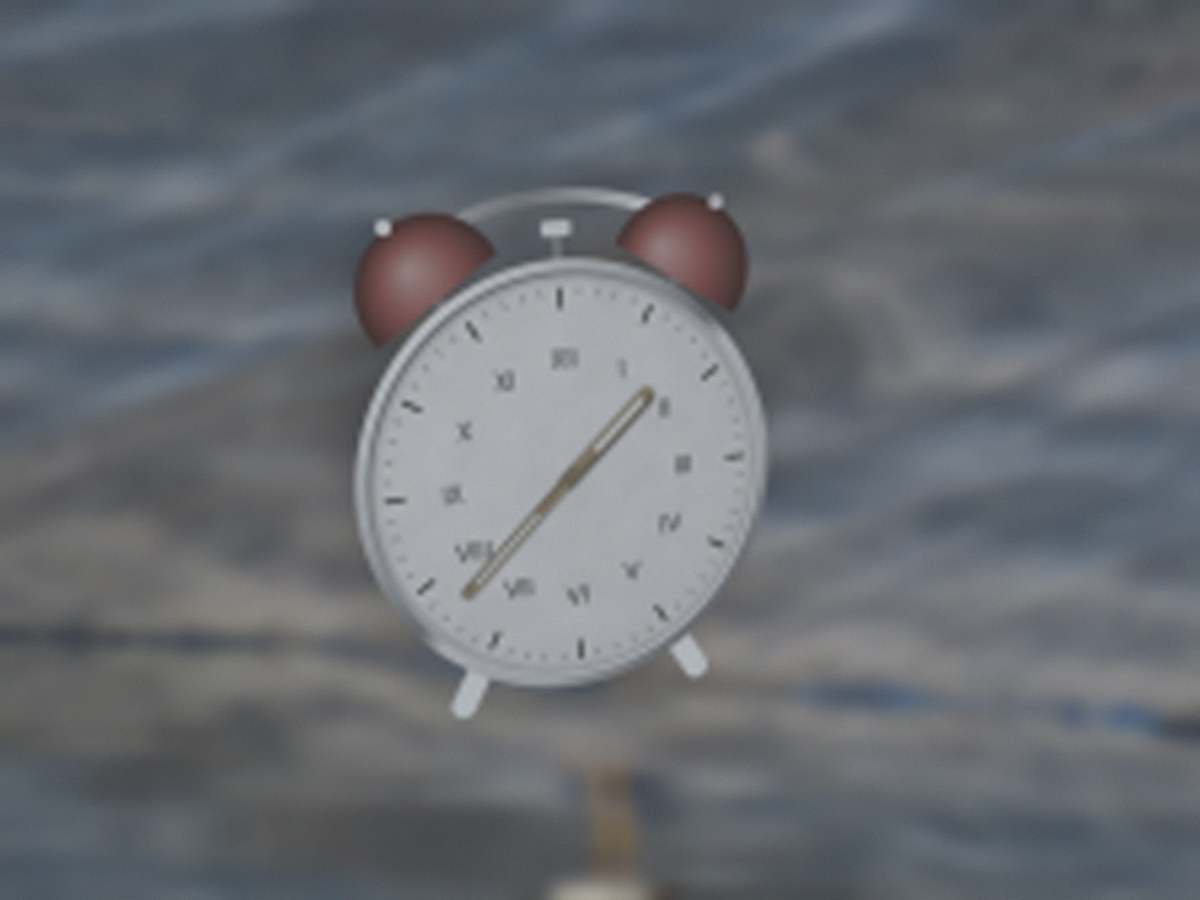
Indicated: 1,38
